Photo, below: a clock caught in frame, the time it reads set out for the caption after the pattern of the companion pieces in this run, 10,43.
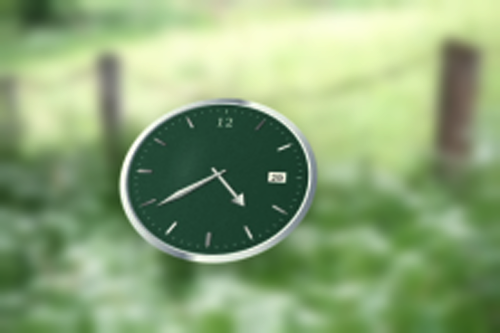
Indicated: 4,39
